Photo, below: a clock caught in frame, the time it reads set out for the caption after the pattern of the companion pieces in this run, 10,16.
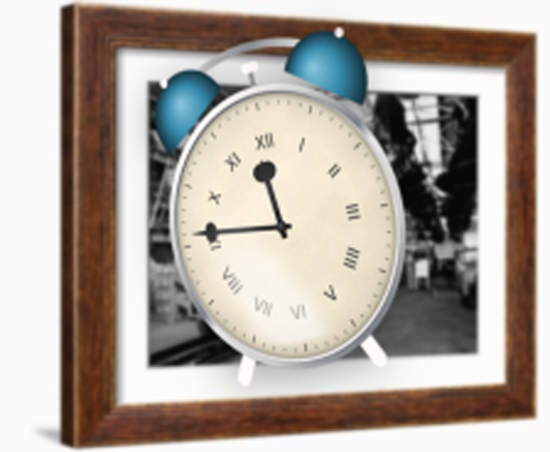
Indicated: 11,46
